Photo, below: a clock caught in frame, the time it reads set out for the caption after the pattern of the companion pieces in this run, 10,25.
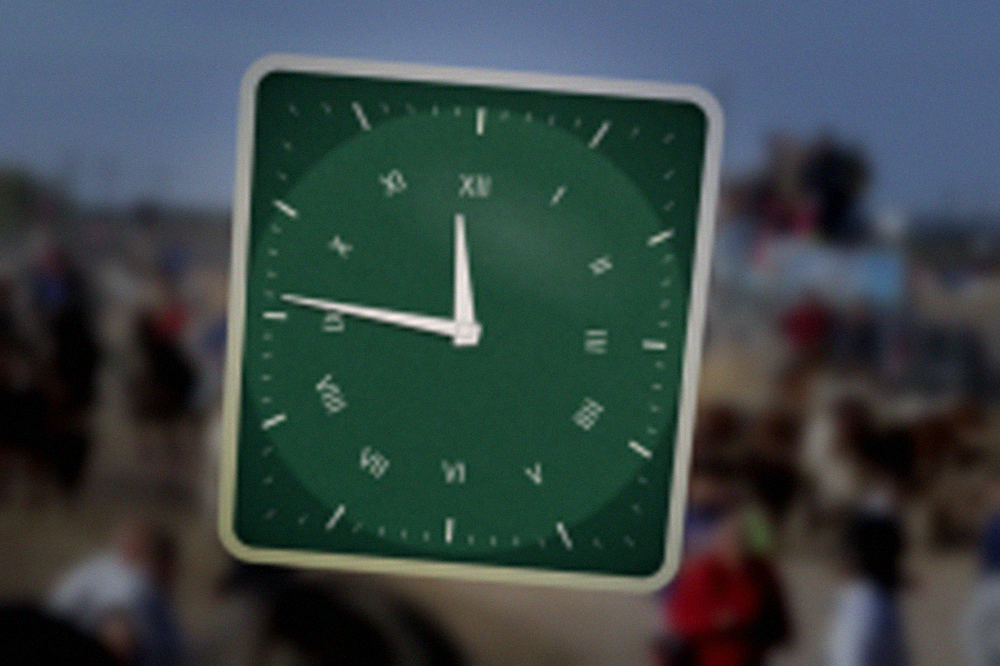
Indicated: 11,46
